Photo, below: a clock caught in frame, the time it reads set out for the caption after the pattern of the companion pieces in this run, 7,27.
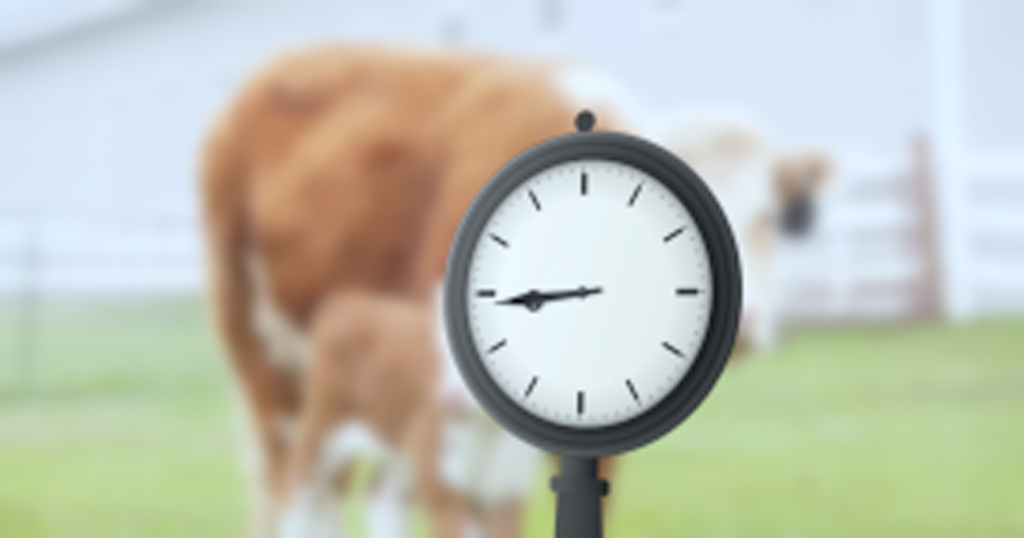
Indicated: 8,44
